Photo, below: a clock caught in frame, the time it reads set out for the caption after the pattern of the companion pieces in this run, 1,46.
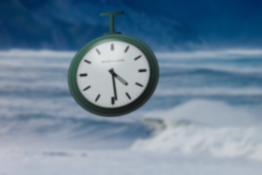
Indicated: 4,29
